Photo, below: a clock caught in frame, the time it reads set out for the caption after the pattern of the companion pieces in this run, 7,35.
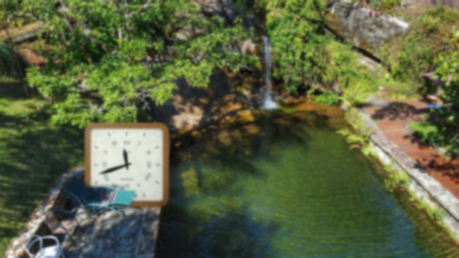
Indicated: 11,42
